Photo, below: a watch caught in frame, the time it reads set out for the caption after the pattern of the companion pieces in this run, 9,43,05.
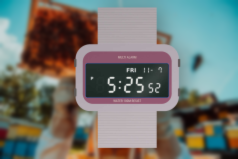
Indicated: 5,25,52
